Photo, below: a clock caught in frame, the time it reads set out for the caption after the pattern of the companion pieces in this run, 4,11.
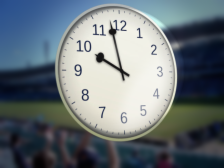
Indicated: 9,58
